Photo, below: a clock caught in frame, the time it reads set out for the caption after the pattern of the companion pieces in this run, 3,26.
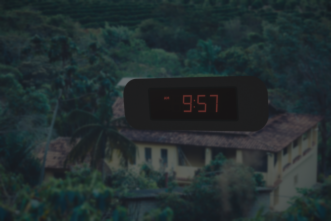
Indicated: 9,57
